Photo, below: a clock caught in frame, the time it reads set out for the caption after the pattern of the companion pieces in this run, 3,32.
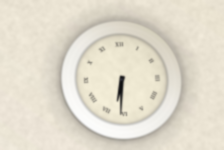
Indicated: 6,31
